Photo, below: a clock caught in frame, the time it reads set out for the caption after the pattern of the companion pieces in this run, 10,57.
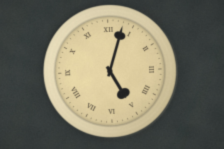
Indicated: 5,03
